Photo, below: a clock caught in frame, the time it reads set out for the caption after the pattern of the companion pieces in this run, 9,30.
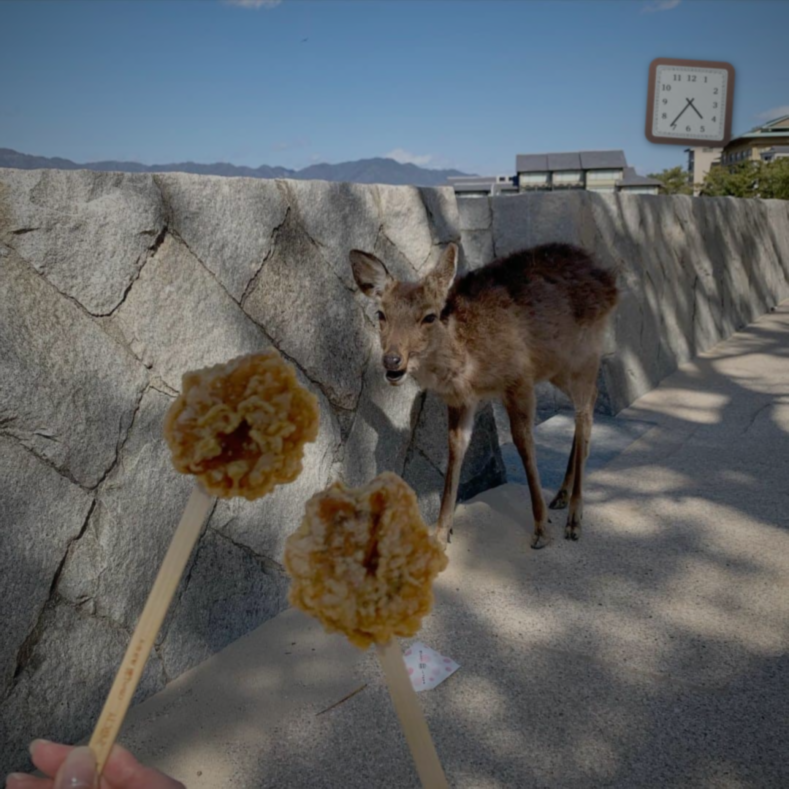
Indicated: 4,36
